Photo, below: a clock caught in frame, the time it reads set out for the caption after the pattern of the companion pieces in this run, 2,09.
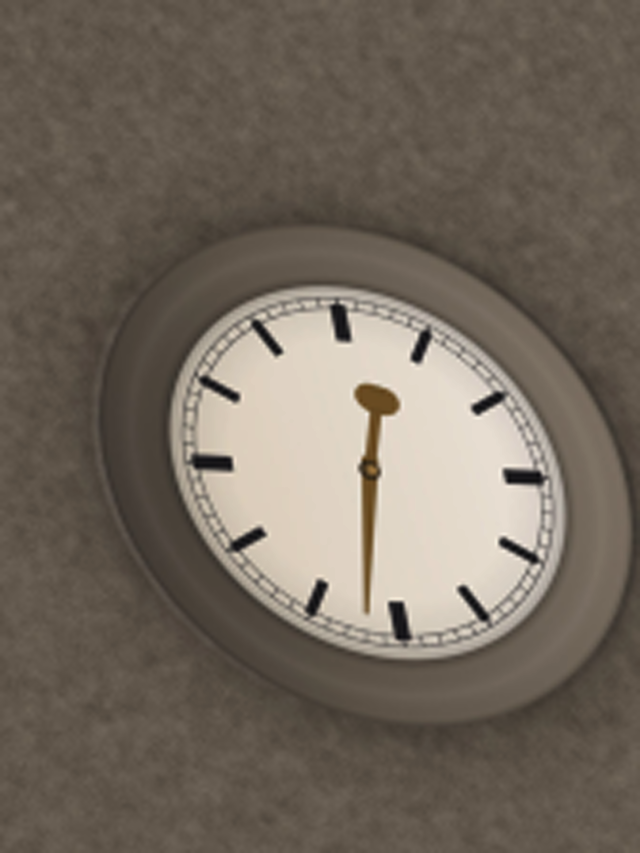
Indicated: 12,32
